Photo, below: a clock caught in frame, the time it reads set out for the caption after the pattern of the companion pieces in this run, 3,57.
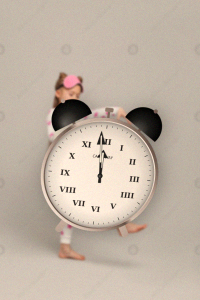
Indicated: 11,59
